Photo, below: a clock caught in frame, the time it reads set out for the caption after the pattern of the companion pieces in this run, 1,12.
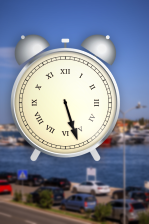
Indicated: 5,27
